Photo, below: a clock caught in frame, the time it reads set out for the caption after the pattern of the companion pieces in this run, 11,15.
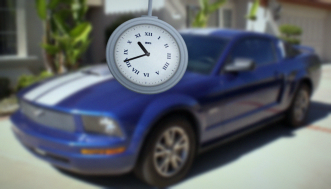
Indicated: 10,41
